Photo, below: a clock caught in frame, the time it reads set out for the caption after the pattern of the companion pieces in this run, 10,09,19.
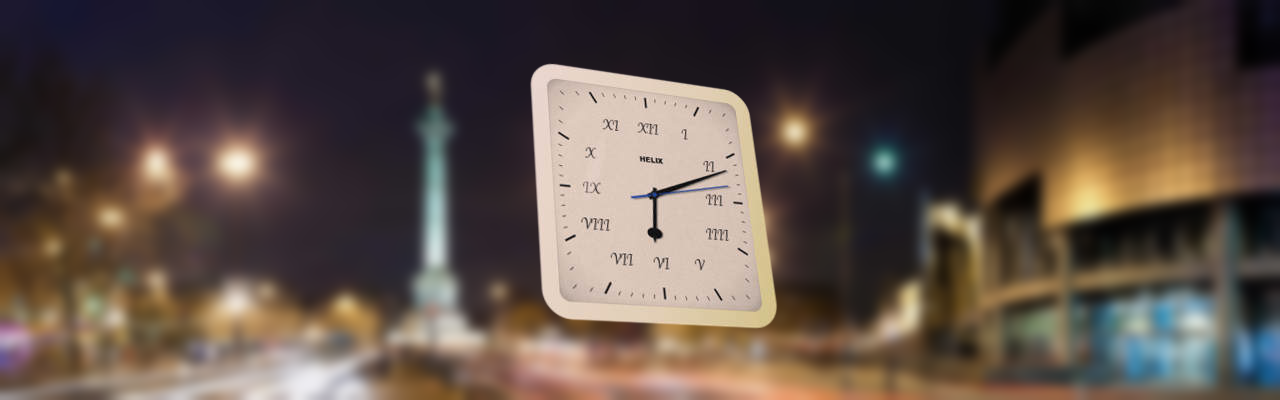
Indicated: 6,11,13
